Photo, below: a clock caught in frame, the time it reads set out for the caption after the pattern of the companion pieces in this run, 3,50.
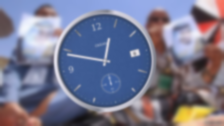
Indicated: 12,49
